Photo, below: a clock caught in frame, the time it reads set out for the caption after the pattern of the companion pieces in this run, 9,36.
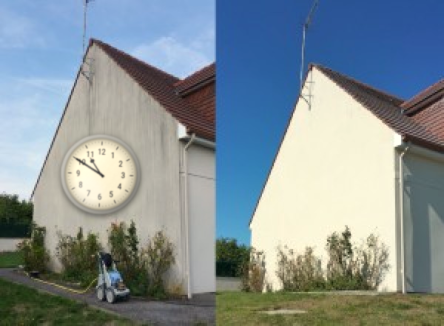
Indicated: 10,50
